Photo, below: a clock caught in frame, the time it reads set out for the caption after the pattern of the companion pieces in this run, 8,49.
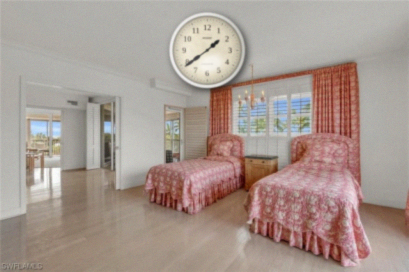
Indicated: 1,39
